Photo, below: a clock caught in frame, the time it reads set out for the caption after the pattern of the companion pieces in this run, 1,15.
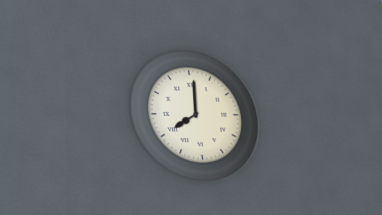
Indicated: 8,01
